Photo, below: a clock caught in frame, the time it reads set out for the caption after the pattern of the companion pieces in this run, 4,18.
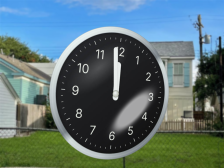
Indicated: 11,59
